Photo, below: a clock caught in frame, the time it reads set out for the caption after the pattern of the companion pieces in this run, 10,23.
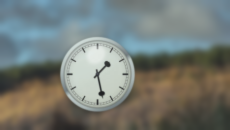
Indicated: 1,28
